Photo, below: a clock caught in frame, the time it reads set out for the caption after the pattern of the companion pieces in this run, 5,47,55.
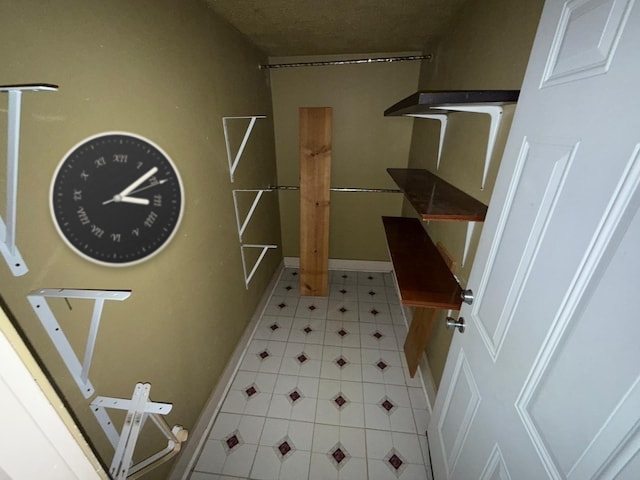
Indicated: 3,08,11
